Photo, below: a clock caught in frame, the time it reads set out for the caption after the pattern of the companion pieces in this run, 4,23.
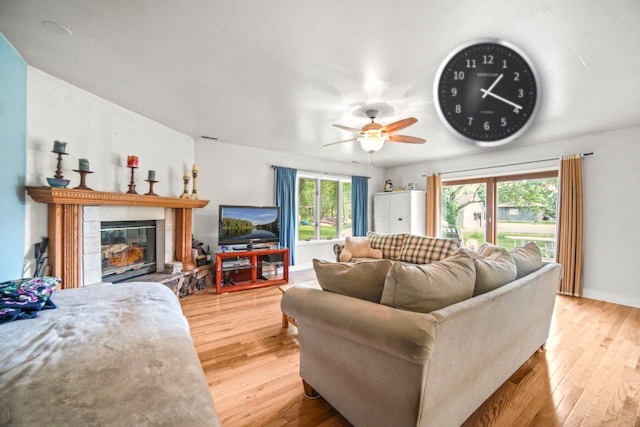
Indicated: 1,19
